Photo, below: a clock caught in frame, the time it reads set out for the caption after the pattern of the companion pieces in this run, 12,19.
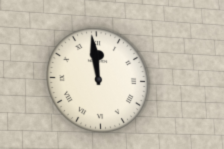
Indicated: 11,59
